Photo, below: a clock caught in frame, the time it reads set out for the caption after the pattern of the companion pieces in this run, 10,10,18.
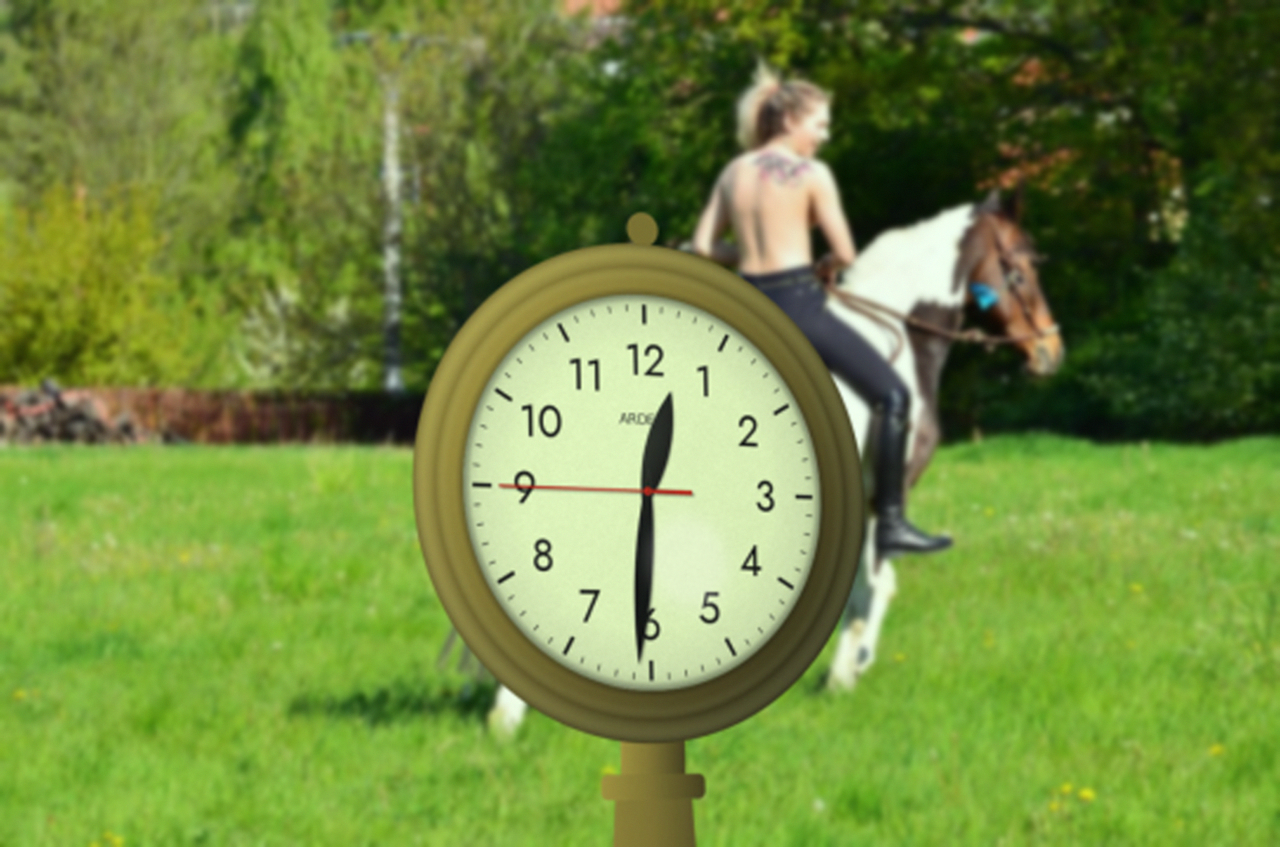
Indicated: 12,30,45
